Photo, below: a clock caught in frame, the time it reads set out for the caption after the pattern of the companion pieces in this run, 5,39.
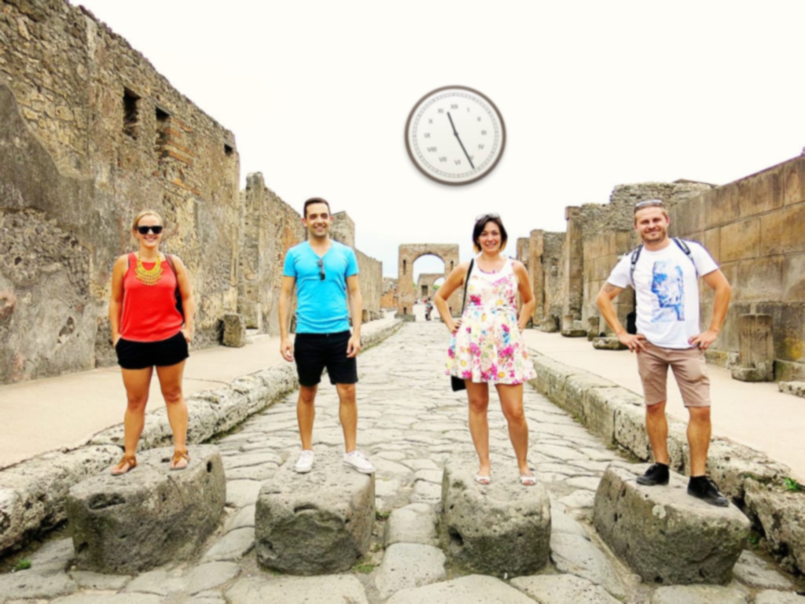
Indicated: 11,26
